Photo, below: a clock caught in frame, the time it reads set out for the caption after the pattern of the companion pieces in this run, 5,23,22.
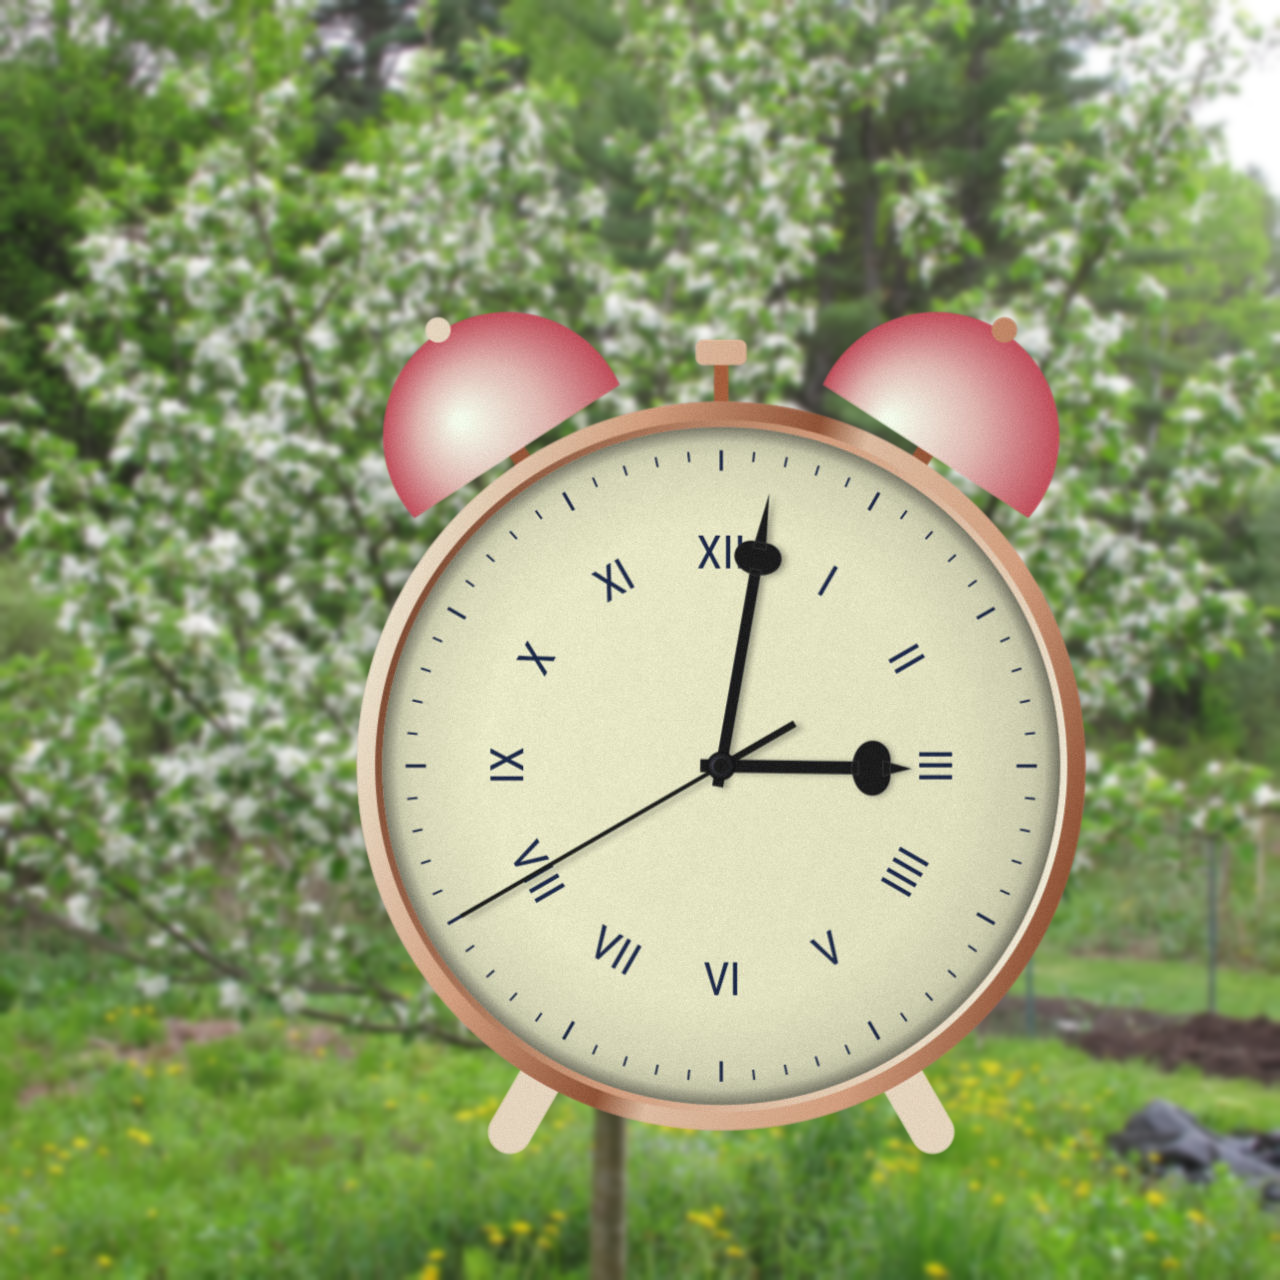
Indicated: 3,01,40
